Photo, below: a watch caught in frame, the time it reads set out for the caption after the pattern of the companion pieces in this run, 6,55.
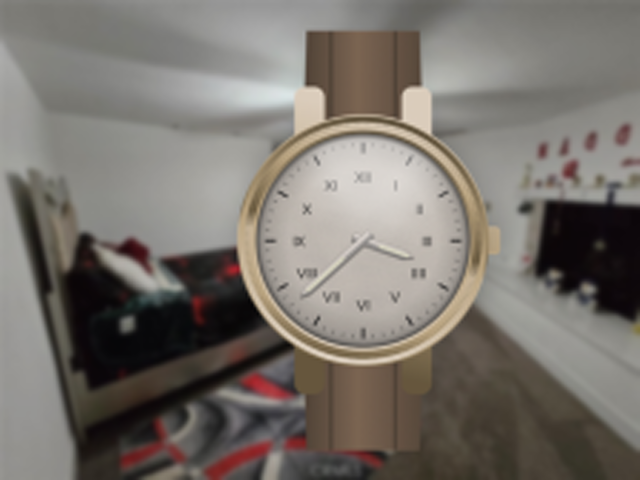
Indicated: 3,38
